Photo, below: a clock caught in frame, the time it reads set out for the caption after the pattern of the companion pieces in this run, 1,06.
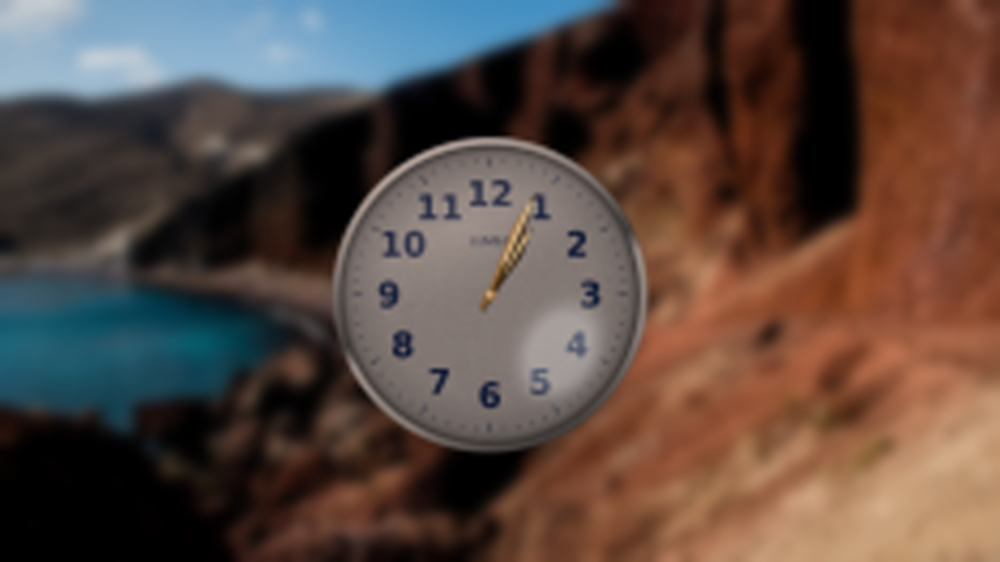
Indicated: 1,04
